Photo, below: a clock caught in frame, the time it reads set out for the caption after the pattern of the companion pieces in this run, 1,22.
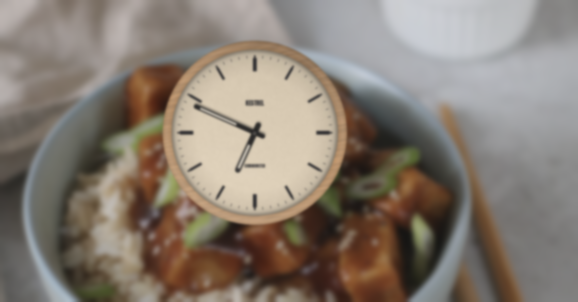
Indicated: 6,49
